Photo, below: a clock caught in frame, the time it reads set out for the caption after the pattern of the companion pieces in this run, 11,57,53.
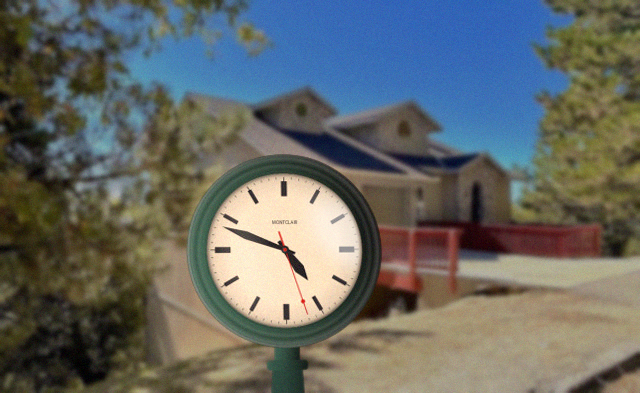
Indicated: 4,48,27
